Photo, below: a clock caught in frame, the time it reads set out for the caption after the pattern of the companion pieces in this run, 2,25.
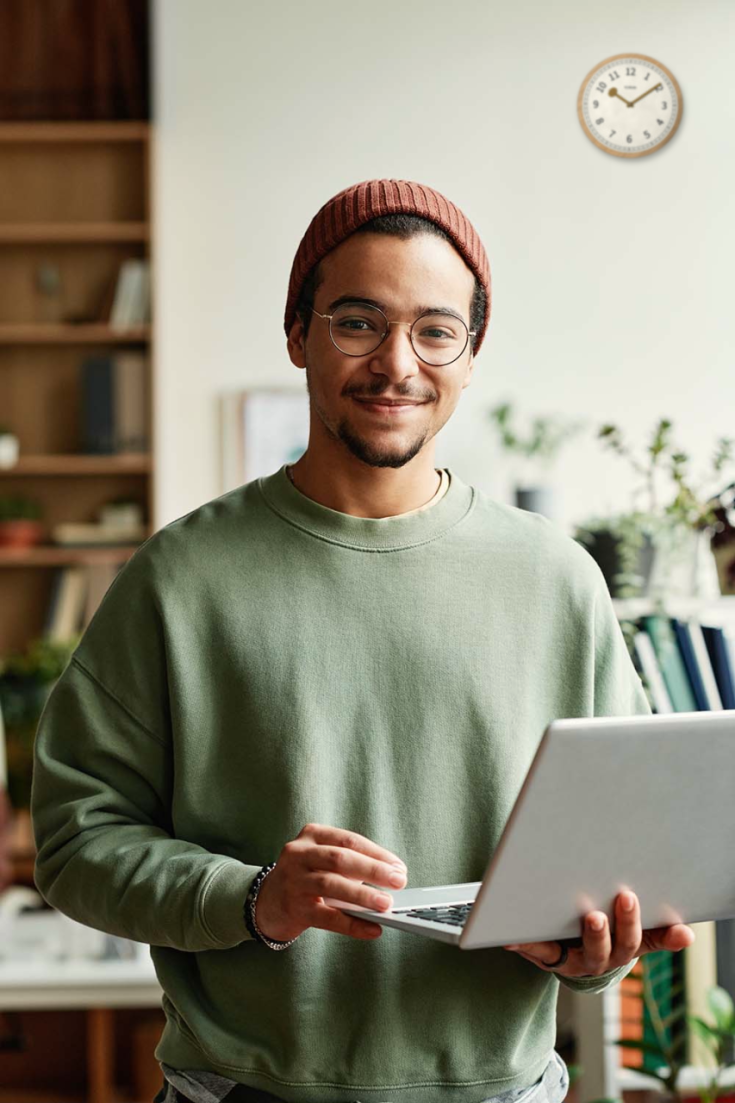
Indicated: 10,09
